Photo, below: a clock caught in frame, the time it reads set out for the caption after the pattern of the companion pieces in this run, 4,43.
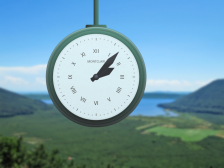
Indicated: 2,07
